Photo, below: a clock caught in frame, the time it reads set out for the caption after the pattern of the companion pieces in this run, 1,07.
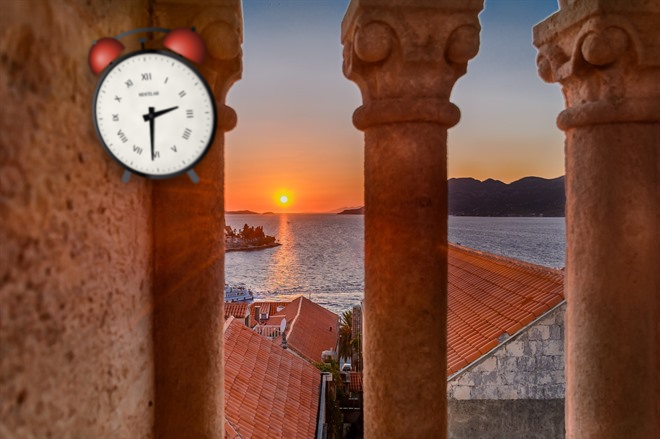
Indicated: 2,31
